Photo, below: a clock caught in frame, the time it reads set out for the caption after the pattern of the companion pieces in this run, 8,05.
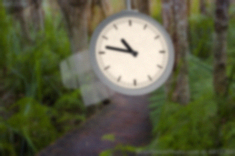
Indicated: 10,47
